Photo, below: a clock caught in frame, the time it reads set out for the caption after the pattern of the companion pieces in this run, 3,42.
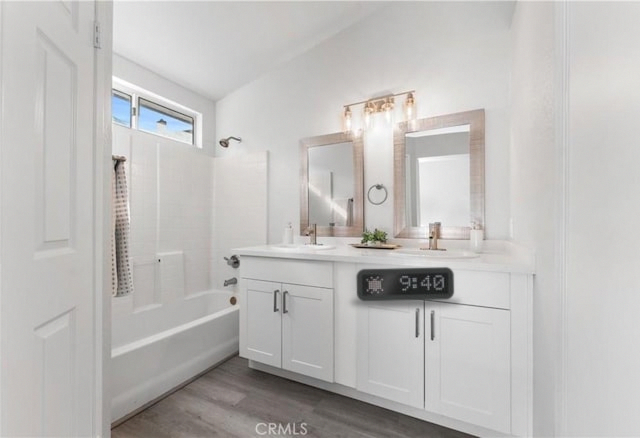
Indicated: 9,40
